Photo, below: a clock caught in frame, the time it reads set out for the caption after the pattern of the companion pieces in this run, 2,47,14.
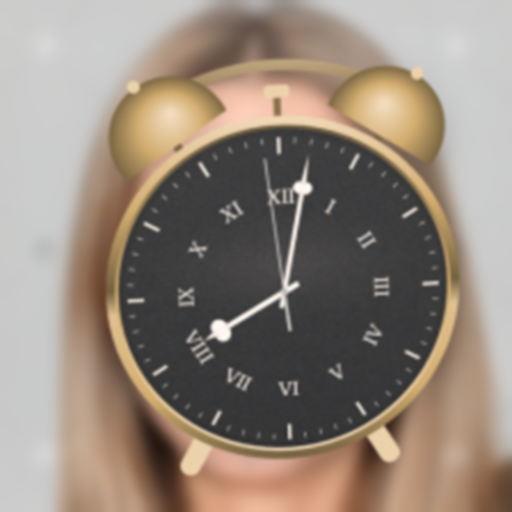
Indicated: 8,01,59
